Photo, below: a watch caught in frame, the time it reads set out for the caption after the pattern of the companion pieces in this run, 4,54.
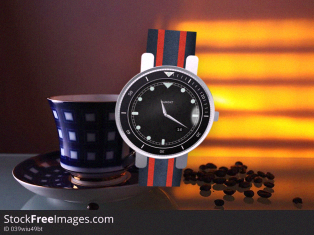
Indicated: 11,20
